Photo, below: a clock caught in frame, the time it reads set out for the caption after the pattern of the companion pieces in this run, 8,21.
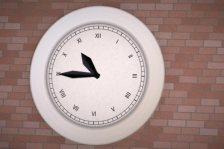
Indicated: 10,45
